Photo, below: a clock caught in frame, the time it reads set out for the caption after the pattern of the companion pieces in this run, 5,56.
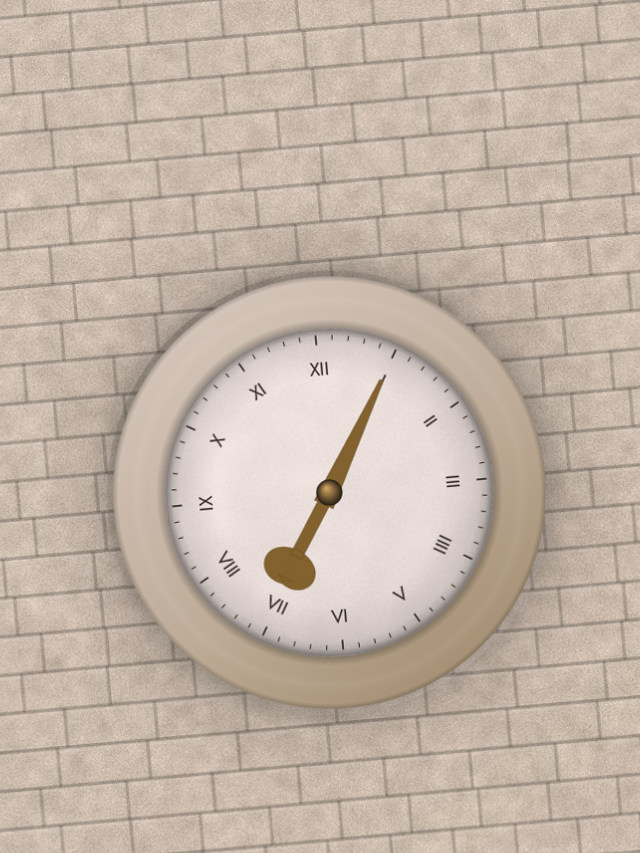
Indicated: 7,05
